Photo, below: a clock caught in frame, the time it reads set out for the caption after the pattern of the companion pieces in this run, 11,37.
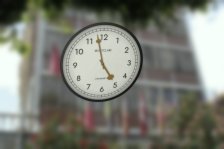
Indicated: 4,58
